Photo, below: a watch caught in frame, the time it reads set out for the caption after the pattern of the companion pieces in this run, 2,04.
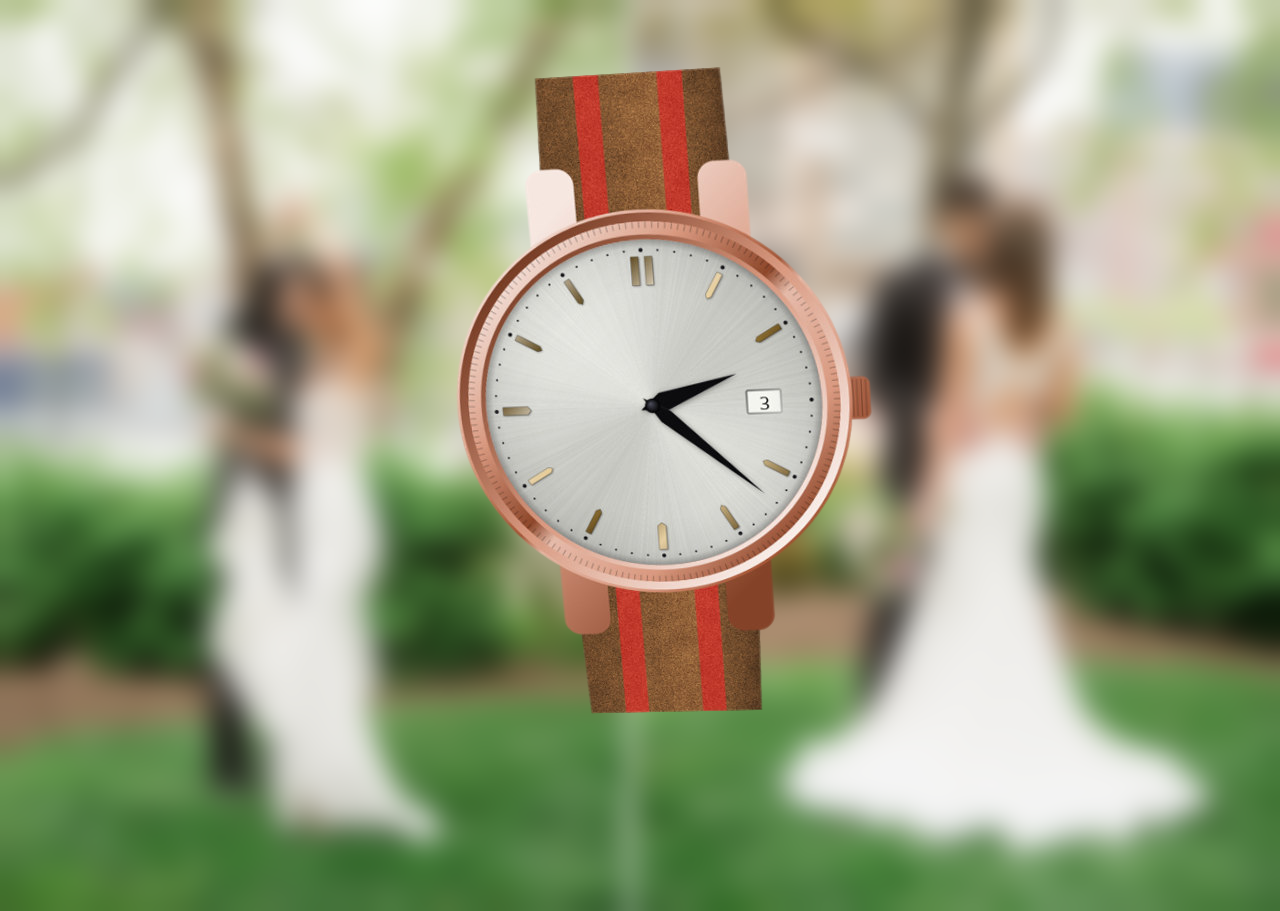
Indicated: 2,22
